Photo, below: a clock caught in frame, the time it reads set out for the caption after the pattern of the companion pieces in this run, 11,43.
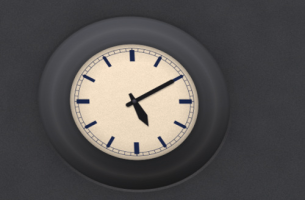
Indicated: 5,10
